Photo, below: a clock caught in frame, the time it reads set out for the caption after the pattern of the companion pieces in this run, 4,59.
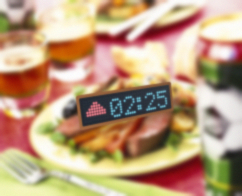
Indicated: 2,25
